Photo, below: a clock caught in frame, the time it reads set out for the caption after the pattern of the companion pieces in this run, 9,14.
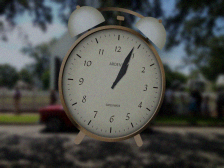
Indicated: 1,04
